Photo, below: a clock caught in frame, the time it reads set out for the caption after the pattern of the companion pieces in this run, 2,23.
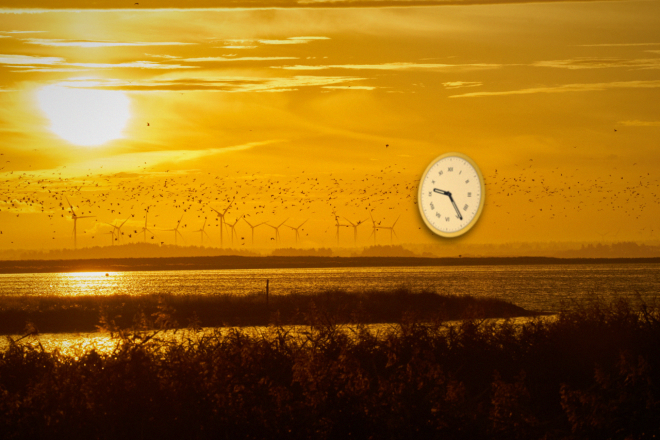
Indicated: 9,24
